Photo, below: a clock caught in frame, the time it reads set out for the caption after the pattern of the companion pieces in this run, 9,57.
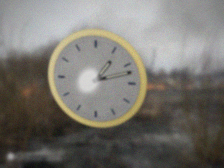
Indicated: 1,12
